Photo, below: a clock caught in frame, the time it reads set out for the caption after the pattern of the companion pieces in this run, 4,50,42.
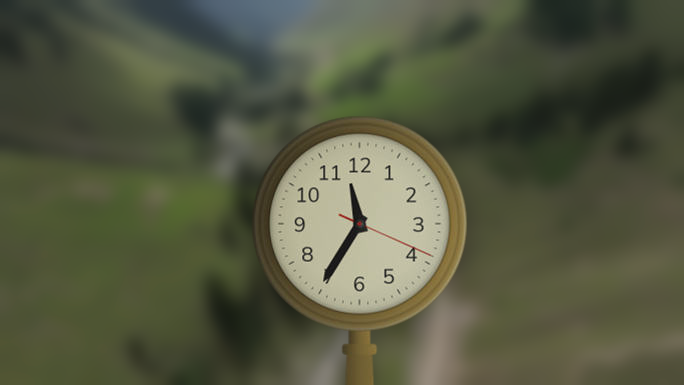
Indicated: 11,35,19
